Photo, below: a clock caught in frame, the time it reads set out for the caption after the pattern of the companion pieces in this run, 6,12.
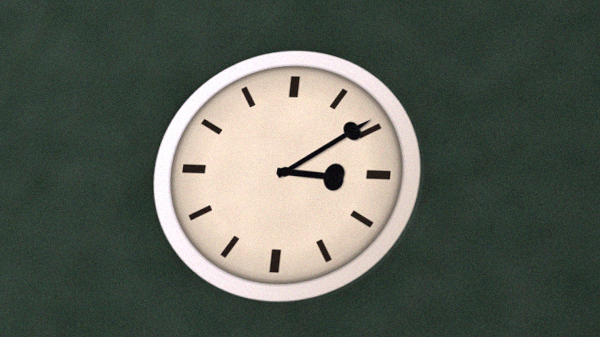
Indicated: 3,09
